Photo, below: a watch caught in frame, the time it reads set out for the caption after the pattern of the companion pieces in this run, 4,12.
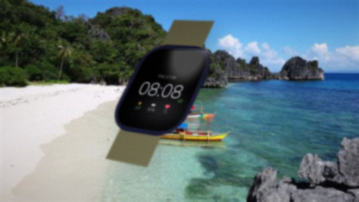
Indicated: 8,08
